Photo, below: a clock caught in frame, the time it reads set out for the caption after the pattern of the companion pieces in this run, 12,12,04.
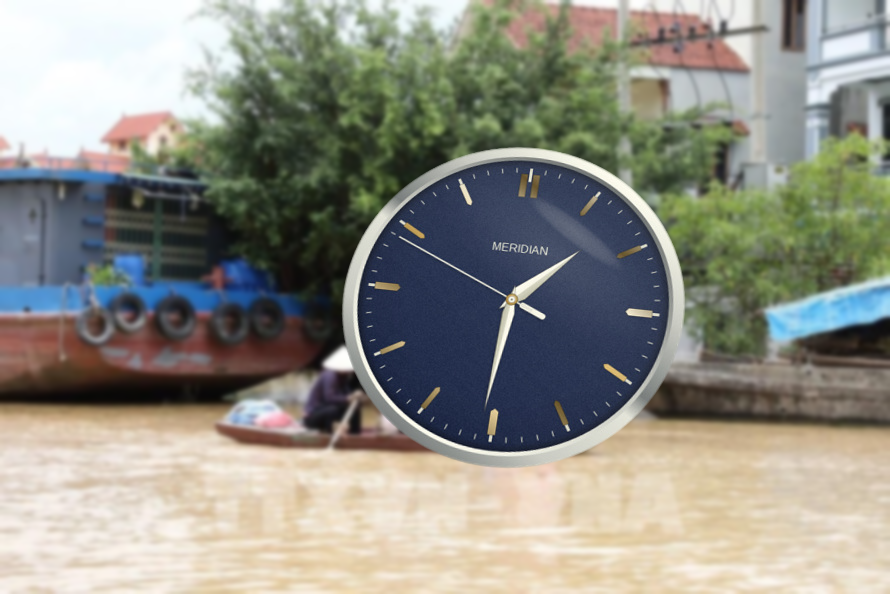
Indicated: 1,30,49
